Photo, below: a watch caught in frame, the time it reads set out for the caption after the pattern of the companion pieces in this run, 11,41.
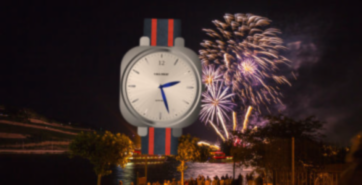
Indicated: 2,27
